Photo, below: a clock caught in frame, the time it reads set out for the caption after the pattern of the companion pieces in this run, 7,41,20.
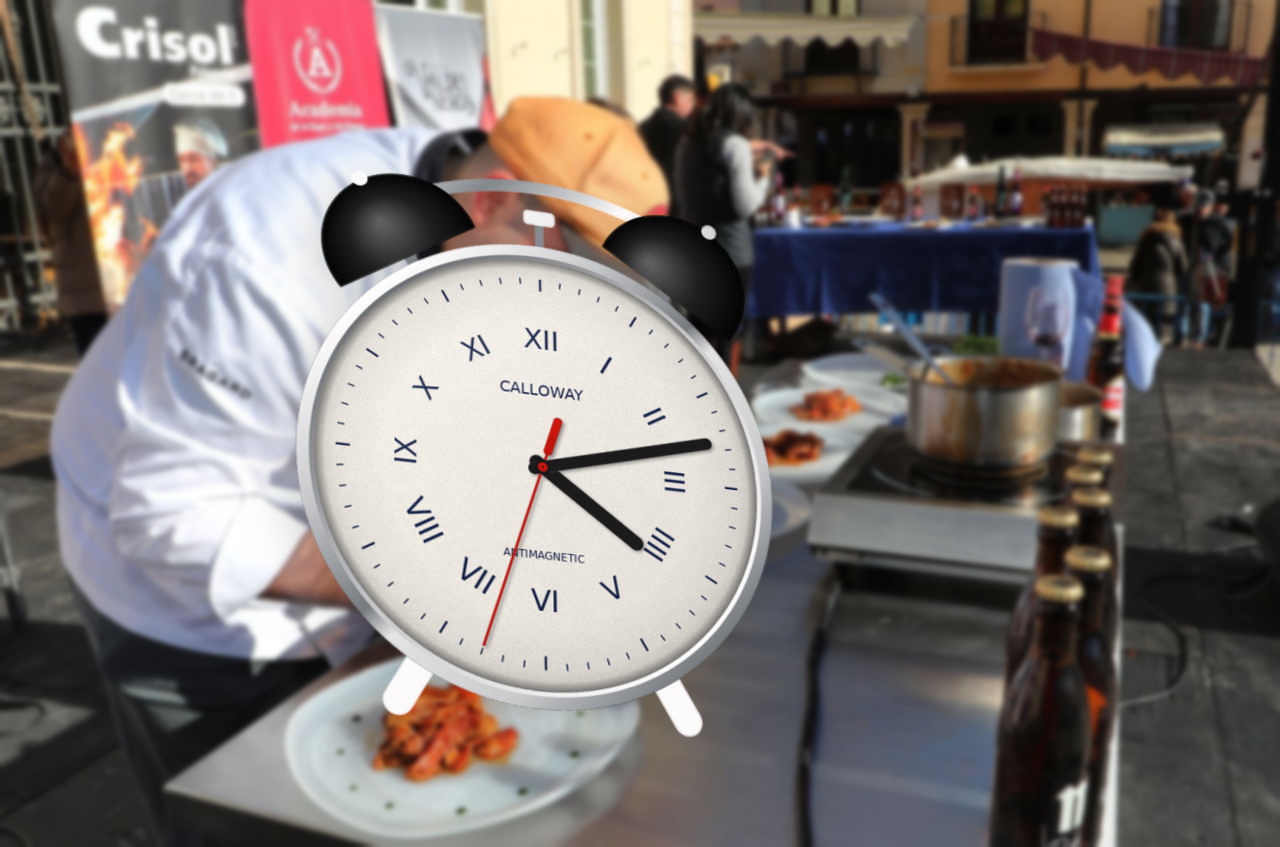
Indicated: 4,12,33
